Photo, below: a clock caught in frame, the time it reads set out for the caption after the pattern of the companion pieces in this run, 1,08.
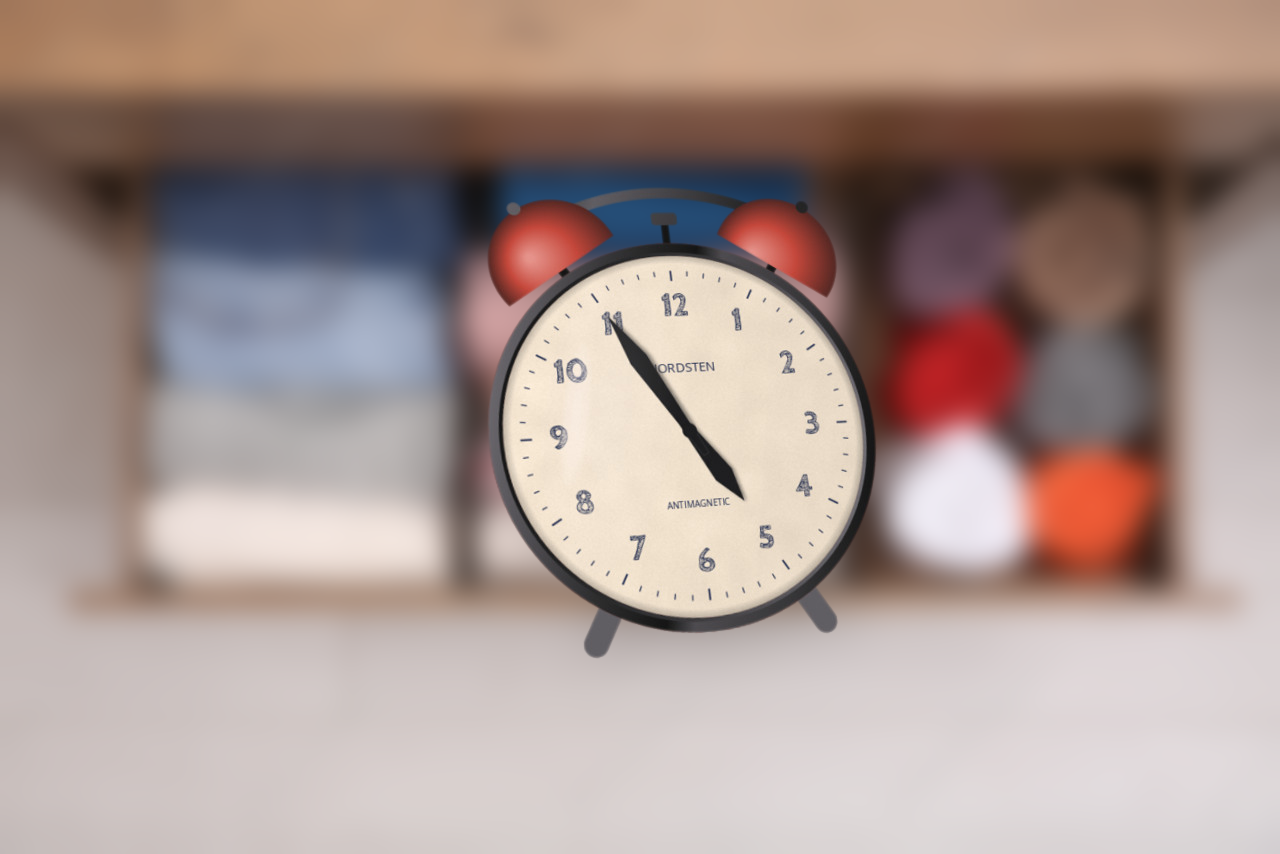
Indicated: 4,55
